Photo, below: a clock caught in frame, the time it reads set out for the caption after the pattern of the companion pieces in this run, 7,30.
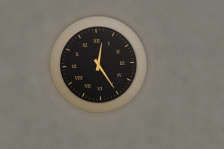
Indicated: 12,25
